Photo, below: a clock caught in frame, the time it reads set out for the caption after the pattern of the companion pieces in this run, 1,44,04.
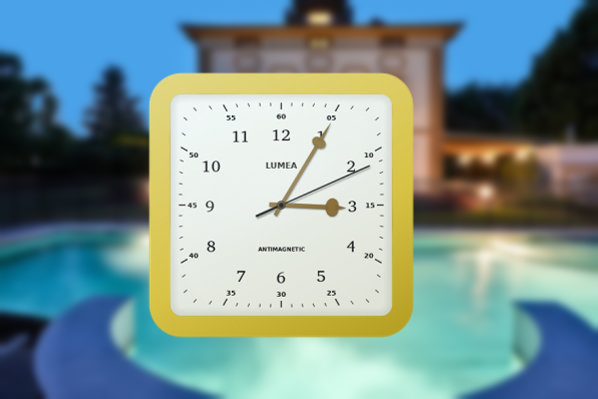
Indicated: 3,05,11
